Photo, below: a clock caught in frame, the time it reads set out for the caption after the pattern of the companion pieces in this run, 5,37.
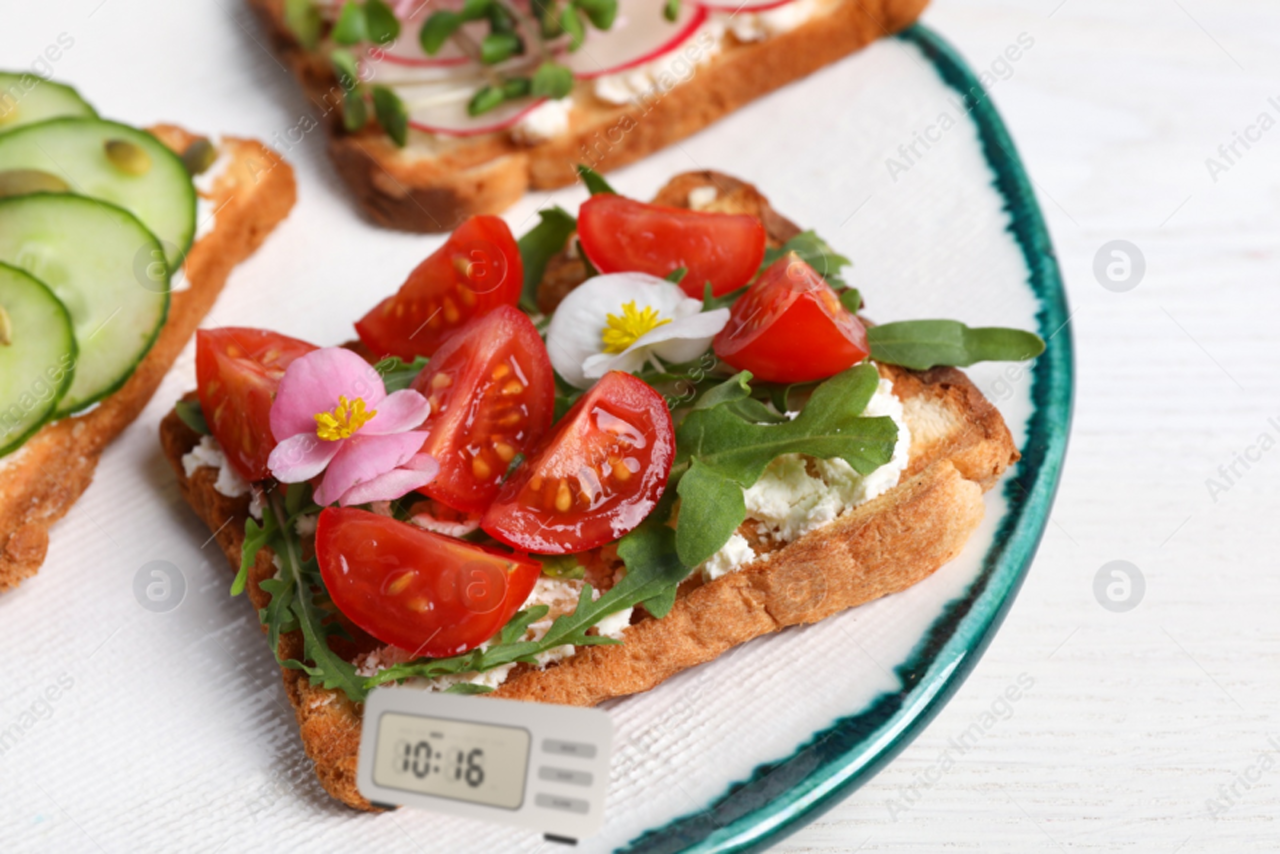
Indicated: 10,16
